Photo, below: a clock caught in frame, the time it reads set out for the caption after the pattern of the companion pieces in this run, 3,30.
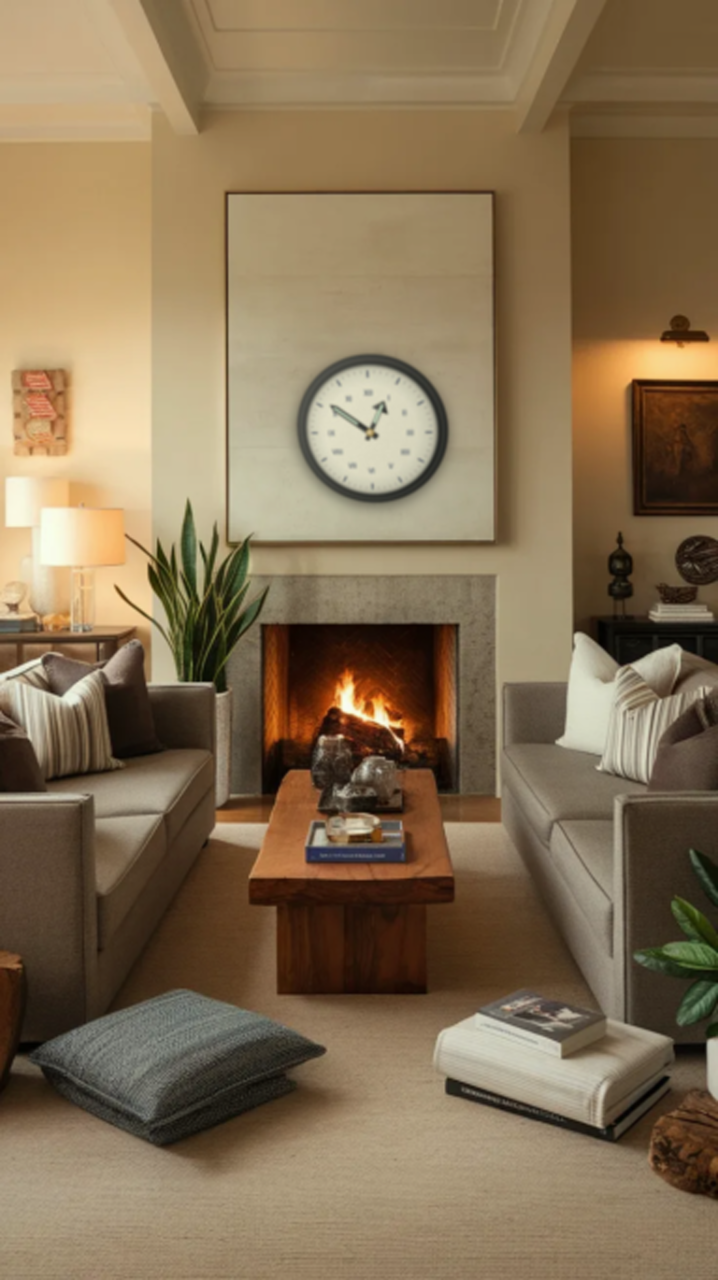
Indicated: 12,51
